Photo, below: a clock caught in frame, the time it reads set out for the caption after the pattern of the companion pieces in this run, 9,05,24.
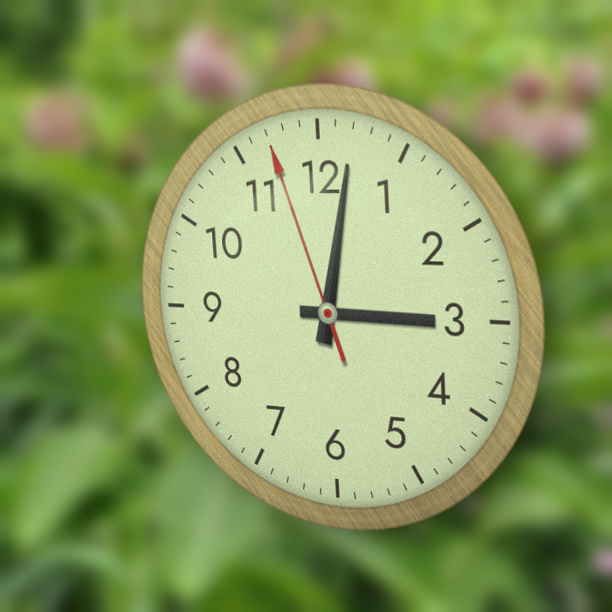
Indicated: 3,01,57
